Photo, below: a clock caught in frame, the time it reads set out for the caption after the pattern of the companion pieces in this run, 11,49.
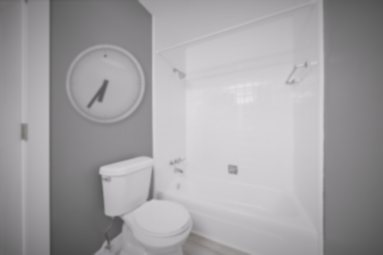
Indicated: 6,36
